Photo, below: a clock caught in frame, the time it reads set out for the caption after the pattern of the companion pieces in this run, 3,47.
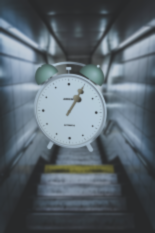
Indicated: 1,05
